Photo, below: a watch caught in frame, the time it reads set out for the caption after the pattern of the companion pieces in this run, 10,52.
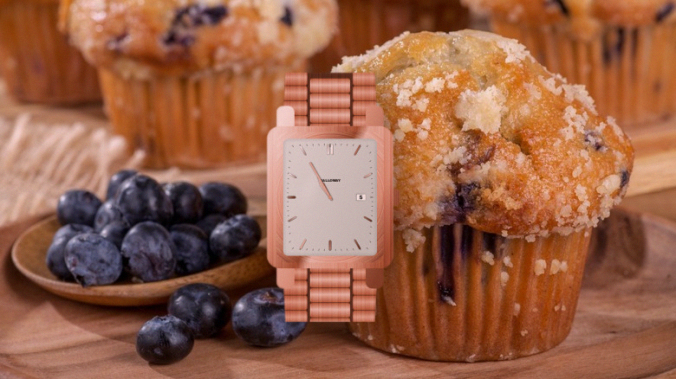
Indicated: 10,55
